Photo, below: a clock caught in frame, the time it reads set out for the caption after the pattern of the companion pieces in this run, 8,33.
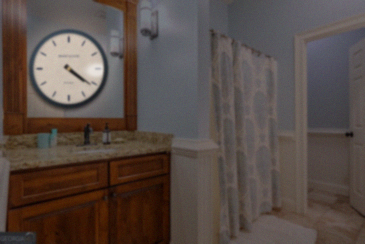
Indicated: 4,21
